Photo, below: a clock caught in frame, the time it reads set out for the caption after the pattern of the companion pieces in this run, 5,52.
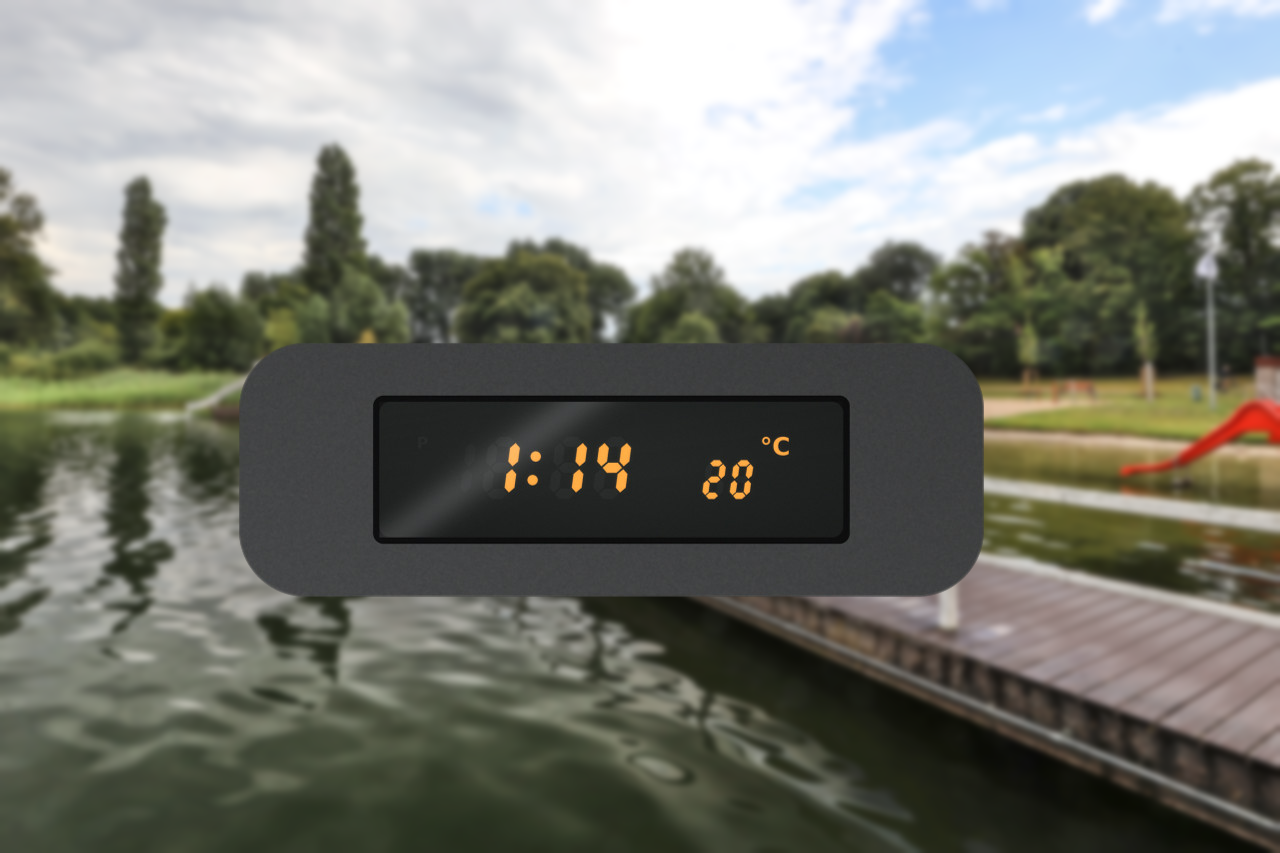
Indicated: 1,14
